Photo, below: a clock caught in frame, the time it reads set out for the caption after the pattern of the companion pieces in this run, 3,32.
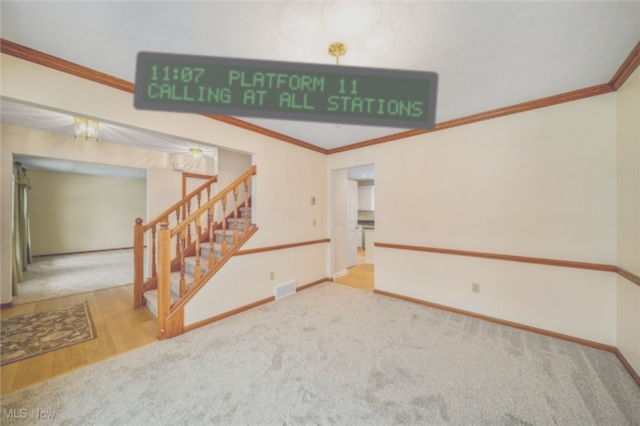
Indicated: 11,07
